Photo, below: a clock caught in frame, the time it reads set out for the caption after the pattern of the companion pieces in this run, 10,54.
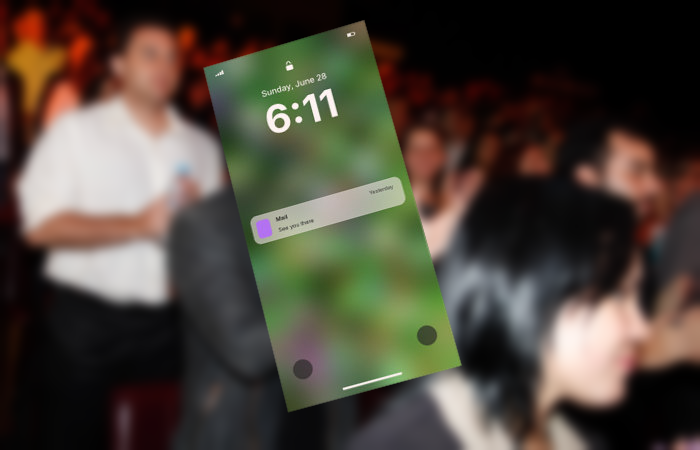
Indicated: 6,11
